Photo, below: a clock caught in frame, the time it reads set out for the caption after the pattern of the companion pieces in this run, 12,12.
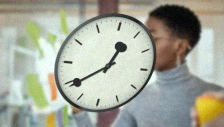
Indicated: 12,39
